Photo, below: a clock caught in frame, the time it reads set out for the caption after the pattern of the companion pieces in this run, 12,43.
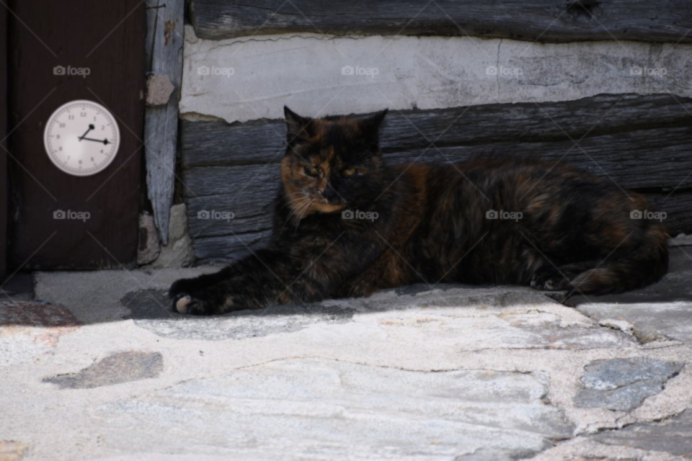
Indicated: 1,16
